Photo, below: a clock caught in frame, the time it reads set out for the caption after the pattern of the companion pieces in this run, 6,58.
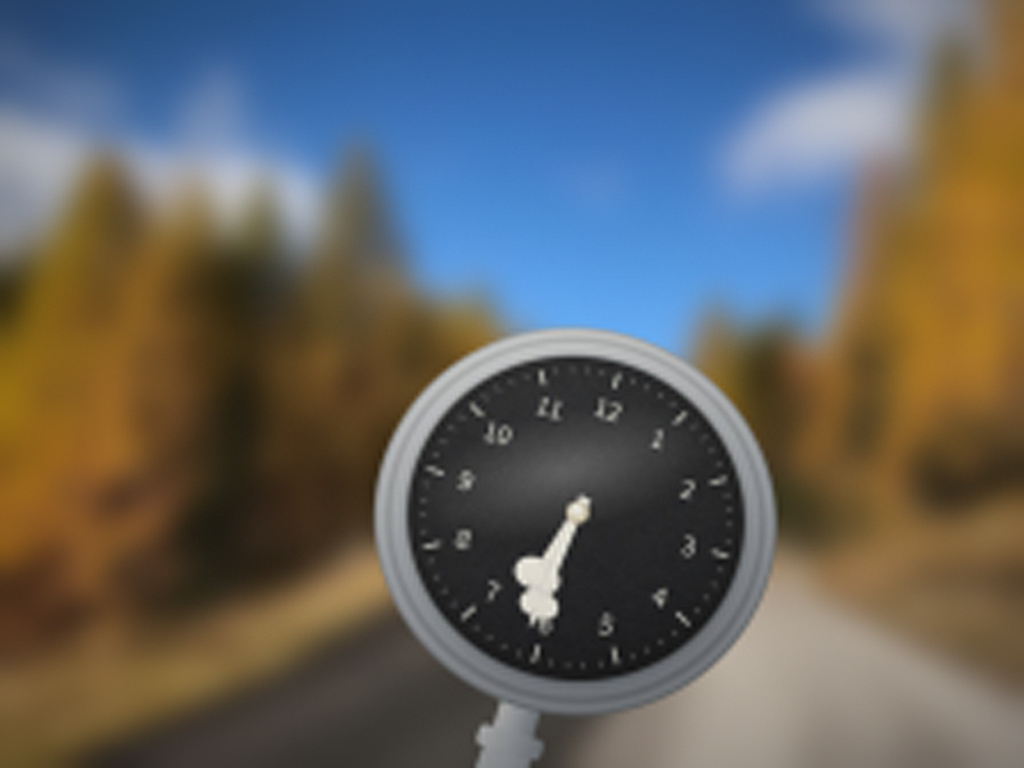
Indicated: 6,31
